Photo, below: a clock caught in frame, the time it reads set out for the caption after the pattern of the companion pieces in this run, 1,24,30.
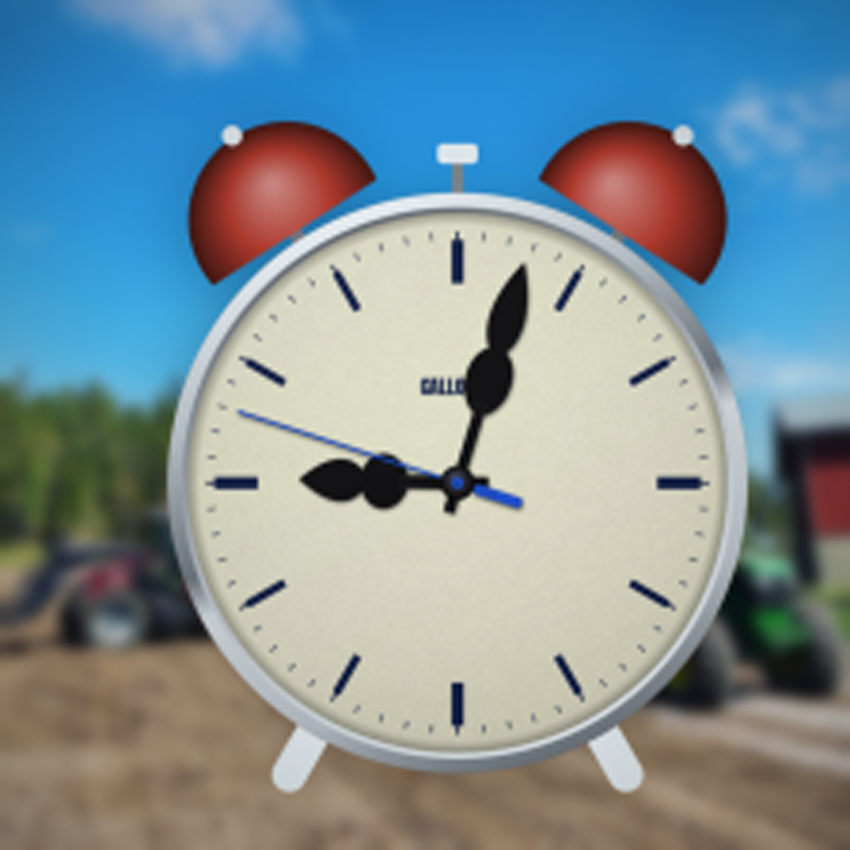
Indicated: 9,02,48
